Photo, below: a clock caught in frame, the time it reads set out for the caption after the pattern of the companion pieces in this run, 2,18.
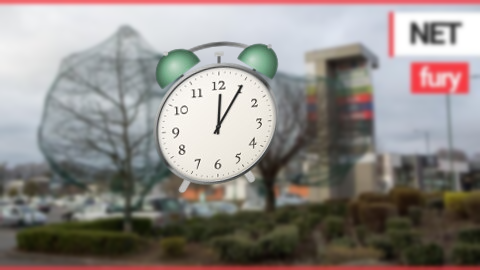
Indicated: 12,05
